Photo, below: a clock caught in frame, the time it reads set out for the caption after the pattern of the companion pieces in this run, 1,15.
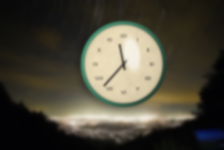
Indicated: 11,37
